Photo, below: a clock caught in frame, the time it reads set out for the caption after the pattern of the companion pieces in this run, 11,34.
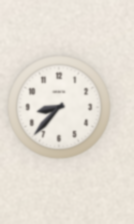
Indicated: 8,37
